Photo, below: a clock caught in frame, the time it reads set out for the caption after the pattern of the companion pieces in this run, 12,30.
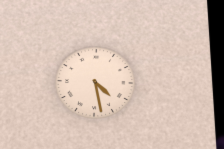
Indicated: 4,28
